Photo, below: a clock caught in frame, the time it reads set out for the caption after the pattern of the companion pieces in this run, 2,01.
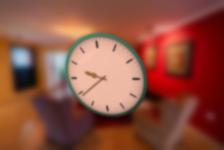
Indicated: 9,39
